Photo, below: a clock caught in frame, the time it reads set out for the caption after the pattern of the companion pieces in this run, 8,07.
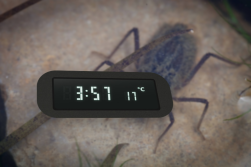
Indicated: 3,57
